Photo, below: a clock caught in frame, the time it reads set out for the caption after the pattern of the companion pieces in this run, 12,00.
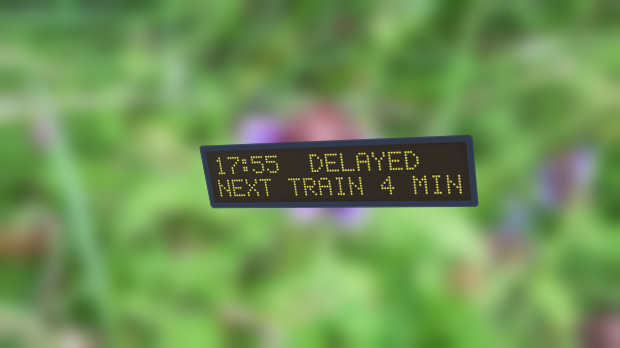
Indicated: 17,55
